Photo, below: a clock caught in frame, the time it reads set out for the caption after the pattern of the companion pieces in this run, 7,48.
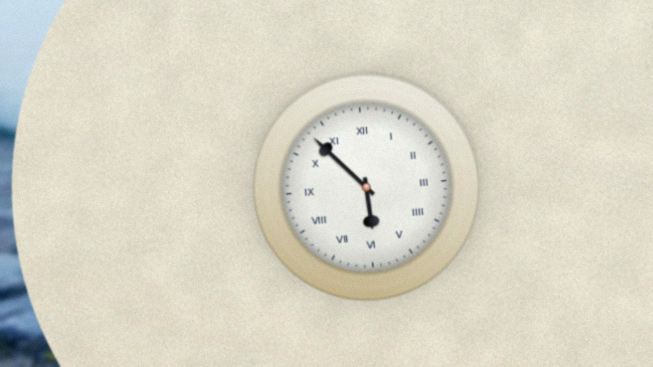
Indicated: 5,53
